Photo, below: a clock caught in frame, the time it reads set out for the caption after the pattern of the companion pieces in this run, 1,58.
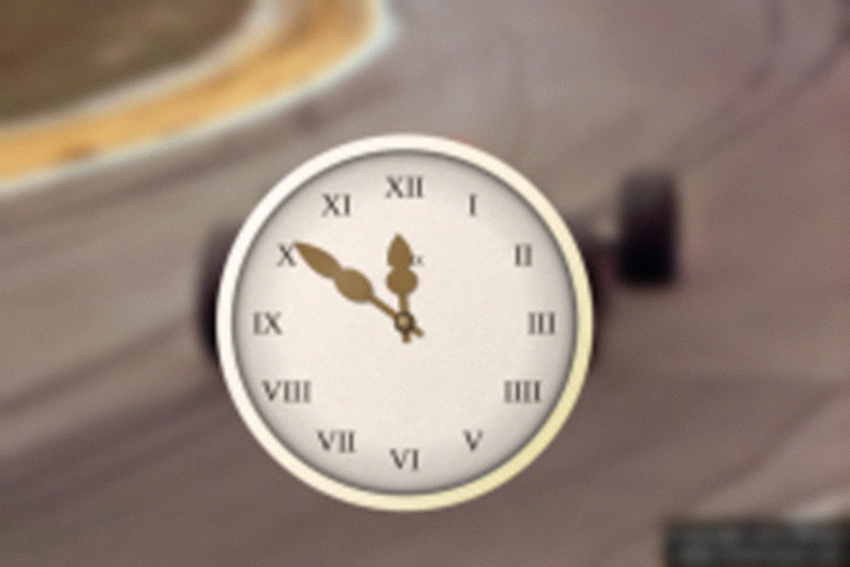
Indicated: 11,51
